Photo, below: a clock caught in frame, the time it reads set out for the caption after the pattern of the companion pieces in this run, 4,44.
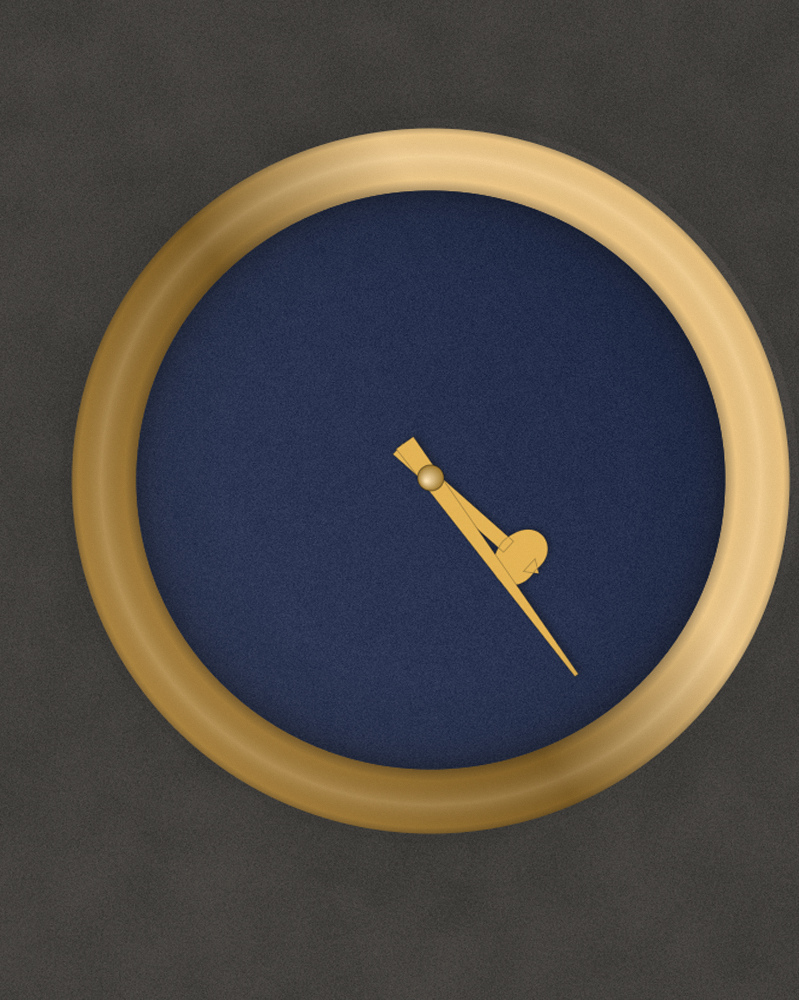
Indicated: 4,24
